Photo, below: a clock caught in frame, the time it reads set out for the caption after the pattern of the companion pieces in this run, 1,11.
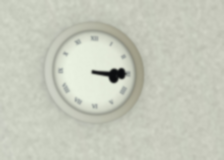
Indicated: 3,15
